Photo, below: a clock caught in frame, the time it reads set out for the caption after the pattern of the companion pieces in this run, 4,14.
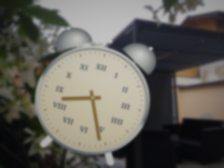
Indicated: 8,26
